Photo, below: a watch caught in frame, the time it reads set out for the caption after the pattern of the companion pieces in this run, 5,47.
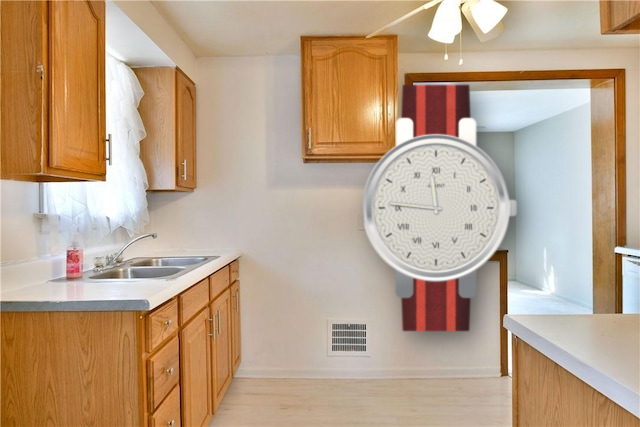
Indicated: 11,46
